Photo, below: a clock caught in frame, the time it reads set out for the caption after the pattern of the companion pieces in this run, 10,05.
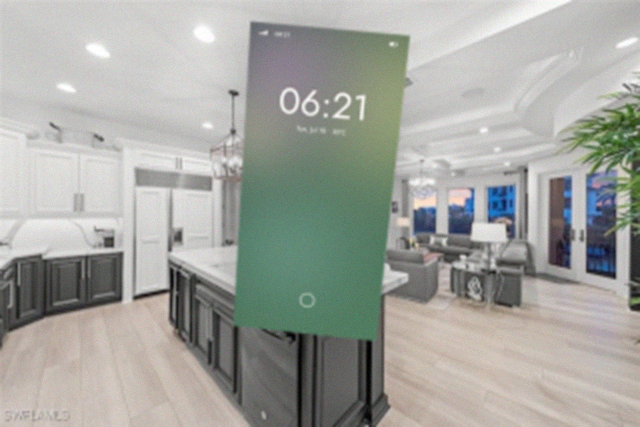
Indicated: 6,21
